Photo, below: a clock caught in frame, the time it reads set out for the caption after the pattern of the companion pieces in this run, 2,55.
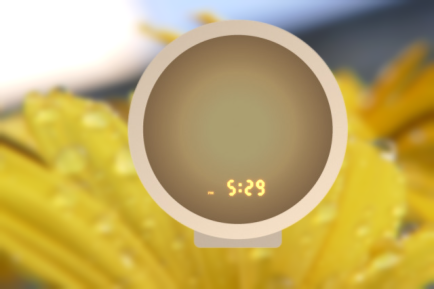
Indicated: 5,29
